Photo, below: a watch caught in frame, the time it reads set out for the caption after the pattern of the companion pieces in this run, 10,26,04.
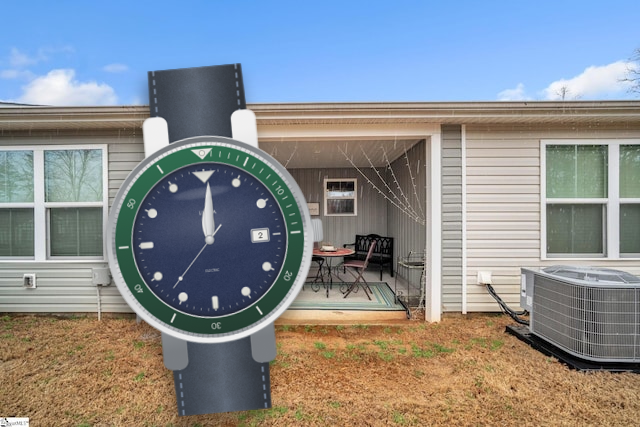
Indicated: 12,00,37
